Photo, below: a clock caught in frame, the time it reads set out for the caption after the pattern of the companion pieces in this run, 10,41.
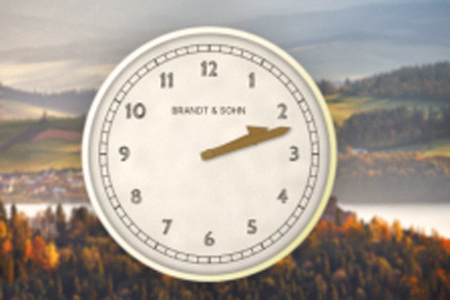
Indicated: 2,12
